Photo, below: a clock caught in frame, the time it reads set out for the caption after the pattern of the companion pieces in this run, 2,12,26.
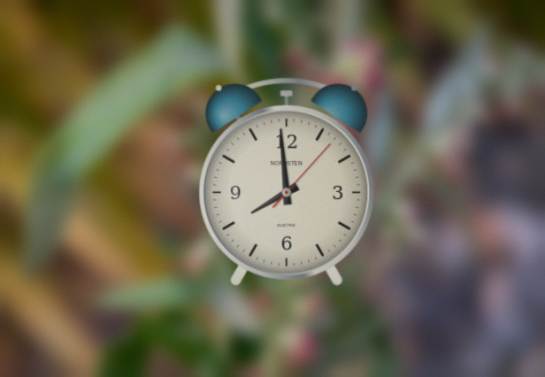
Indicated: 7,59,07
